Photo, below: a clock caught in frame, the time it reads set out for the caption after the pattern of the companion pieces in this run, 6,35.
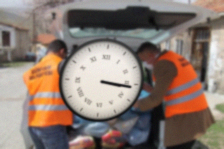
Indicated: 3,16
